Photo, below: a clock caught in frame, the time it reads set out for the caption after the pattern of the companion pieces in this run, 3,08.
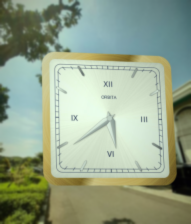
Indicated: 5,39
